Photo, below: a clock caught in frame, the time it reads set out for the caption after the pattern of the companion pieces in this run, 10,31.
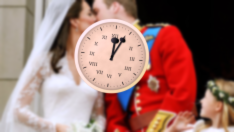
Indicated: 12,04
